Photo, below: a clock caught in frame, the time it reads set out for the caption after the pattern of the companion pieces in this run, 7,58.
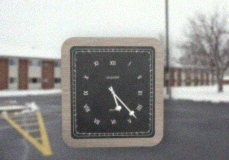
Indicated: 5,23
